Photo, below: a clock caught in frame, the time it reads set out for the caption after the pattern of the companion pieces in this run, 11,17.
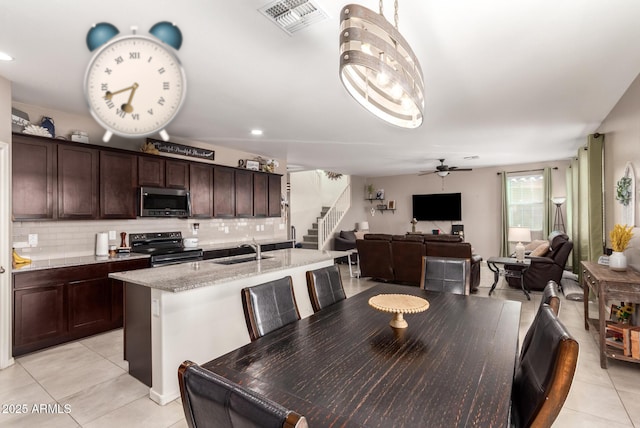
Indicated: 6,42
